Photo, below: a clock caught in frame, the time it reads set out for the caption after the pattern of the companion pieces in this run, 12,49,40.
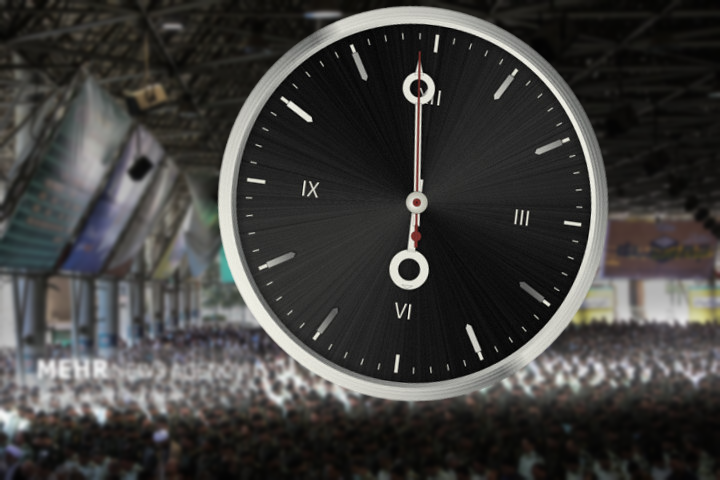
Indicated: 5,58,59
